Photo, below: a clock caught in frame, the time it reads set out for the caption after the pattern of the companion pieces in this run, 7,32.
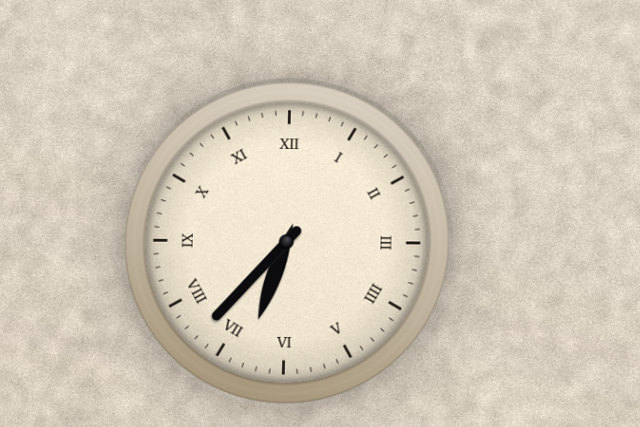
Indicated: 6,37
